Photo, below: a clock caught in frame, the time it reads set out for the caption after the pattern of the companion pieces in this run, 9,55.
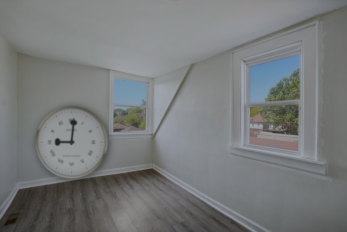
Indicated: 9,01
